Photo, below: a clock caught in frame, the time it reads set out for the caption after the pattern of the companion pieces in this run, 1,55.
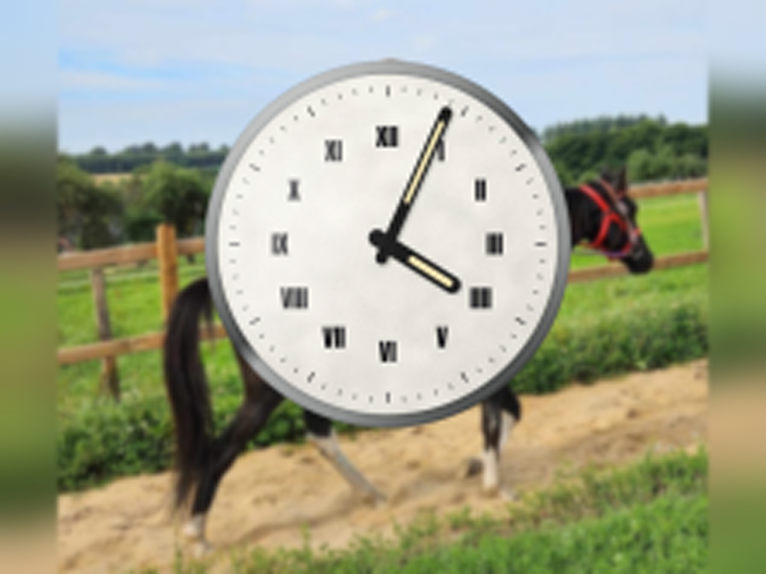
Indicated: 4,04
